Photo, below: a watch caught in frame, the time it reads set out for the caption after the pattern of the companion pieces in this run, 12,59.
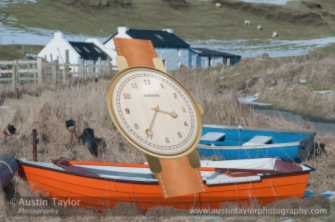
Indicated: 3,36
